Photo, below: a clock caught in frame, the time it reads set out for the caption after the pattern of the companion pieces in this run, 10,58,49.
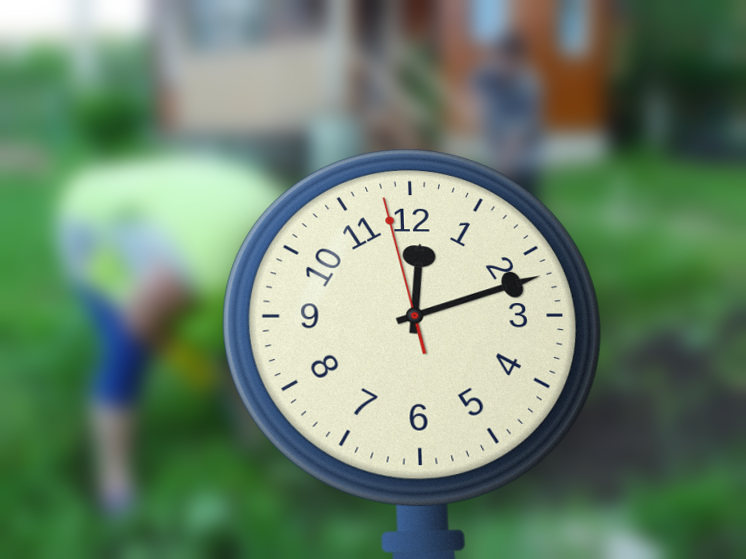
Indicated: 12,11,58
